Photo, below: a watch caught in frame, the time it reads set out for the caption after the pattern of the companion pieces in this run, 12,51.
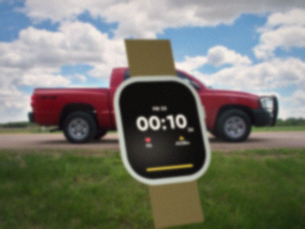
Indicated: 0,10
